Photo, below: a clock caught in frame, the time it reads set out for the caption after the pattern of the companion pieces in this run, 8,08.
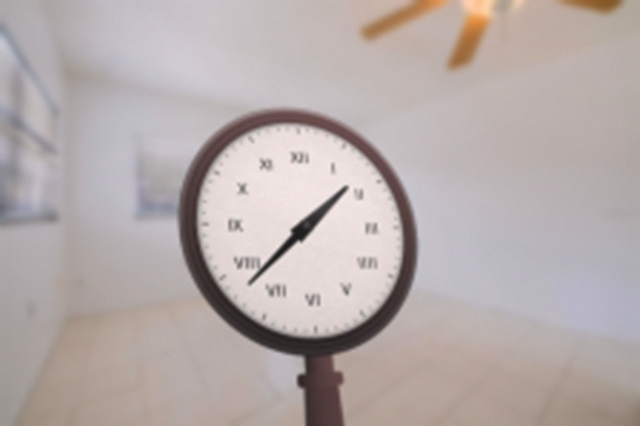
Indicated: 1,38
